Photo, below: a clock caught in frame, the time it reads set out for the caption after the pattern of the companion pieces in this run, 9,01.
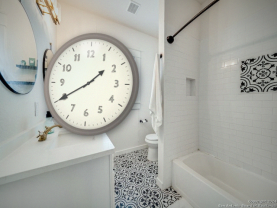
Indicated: 1,40
